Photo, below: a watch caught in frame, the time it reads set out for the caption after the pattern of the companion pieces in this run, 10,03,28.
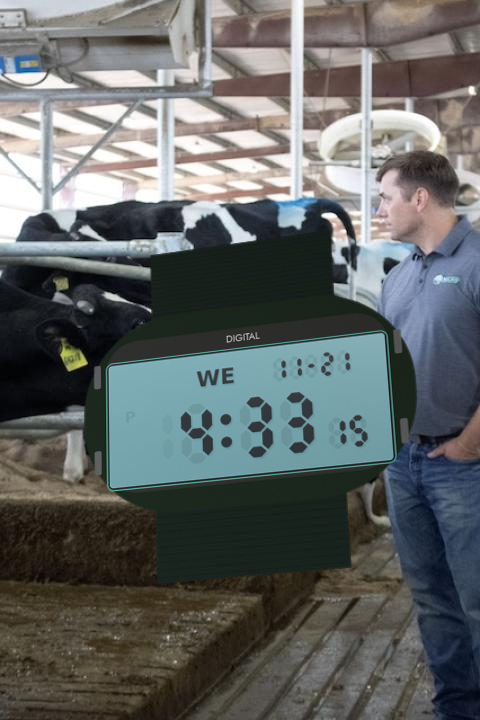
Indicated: 4,33,15
